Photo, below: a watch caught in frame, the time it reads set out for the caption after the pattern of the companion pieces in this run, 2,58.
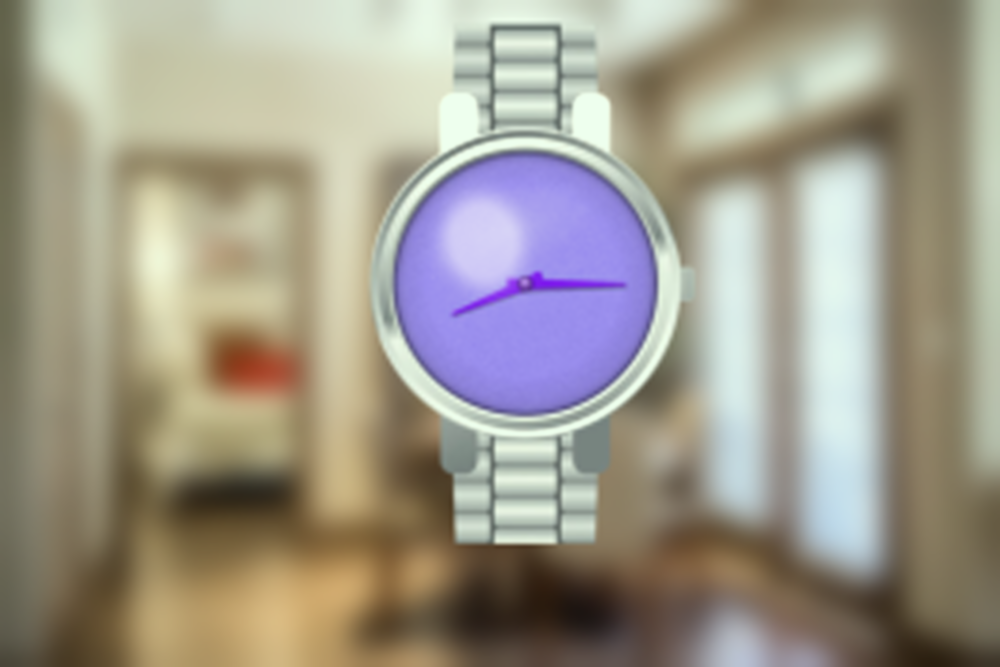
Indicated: 8,15
